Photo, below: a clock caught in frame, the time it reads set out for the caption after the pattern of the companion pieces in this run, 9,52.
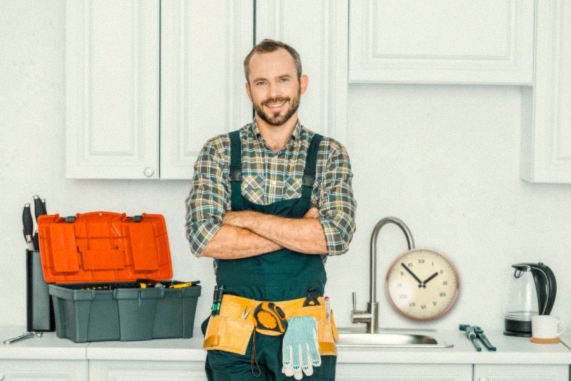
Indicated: 1,53
